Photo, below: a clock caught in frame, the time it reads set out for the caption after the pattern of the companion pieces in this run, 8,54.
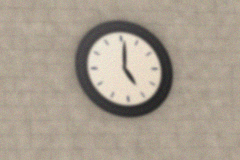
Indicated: 5,01
